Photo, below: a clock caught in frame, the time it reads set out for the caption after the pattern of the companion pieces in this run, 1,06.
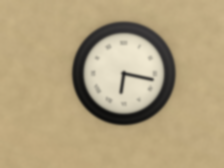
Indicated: 6,17
